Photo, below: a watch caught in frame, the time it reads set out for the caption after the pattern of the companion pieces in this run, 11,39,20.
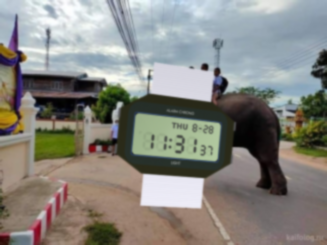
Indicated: 11,31,37
